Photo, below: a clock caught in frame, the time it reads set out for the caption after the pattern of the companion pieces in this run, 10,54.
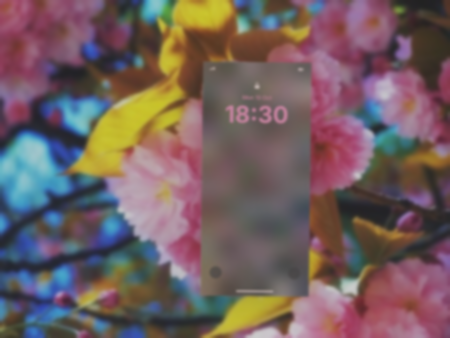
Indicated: 18,30
